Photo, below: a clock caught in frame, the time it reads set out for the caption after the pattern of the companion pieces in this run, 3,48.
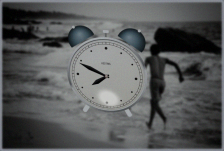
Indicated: 7,49
